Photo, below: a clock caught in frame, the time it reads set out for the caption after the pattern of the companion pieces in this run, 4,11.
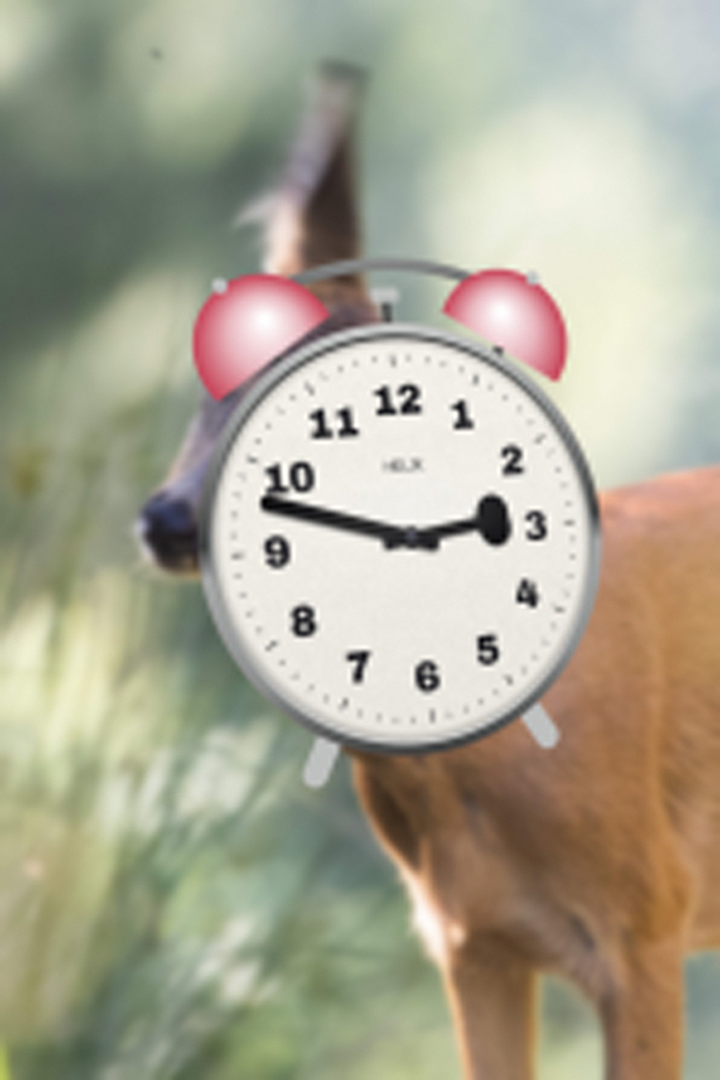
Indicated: 2,48
